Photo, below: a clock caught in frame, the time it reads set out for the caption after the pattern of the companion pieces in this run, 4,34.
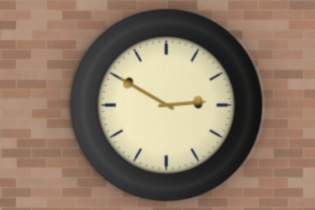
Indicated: 2,50
